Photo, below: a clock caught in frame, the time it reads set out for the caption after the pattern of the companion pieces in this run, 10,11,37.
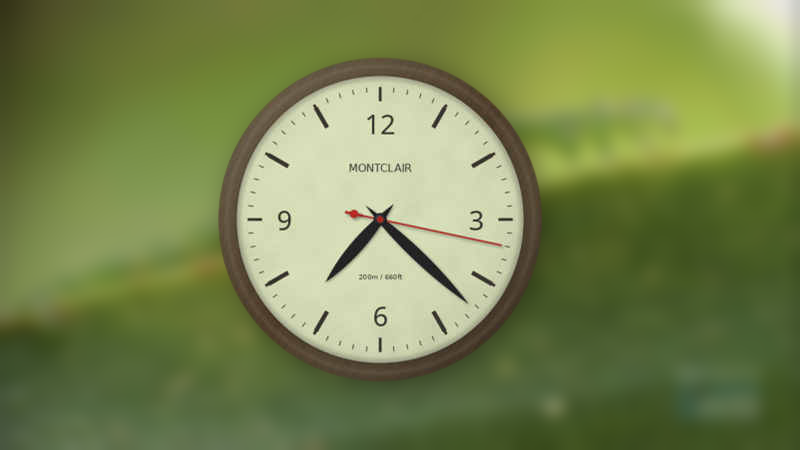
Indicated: 7,22,17
